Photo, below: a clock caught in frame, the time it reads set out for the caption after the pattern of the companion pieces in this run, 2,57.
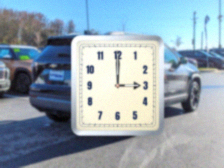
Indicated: 3,00
